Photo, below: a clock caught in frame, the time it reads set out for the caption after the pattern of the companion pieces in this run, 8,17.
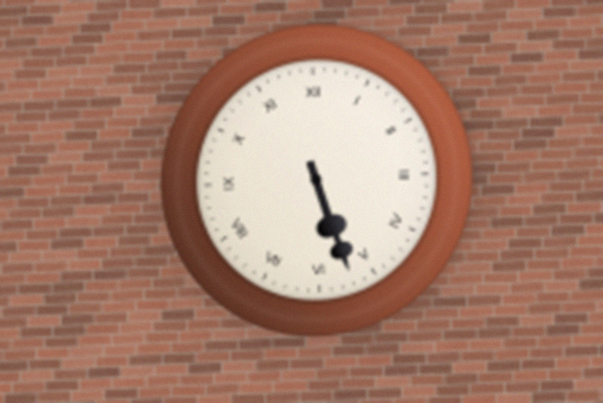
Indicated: 5,27
